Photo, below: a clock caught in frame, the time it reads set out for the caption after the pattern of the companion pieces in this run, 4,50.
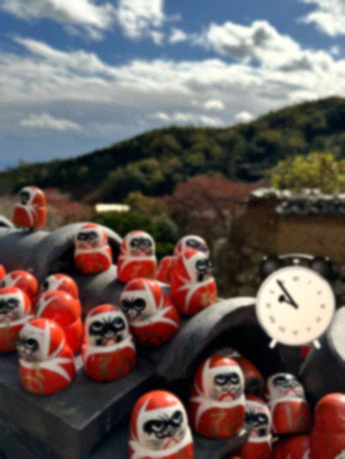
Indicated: 9,54
